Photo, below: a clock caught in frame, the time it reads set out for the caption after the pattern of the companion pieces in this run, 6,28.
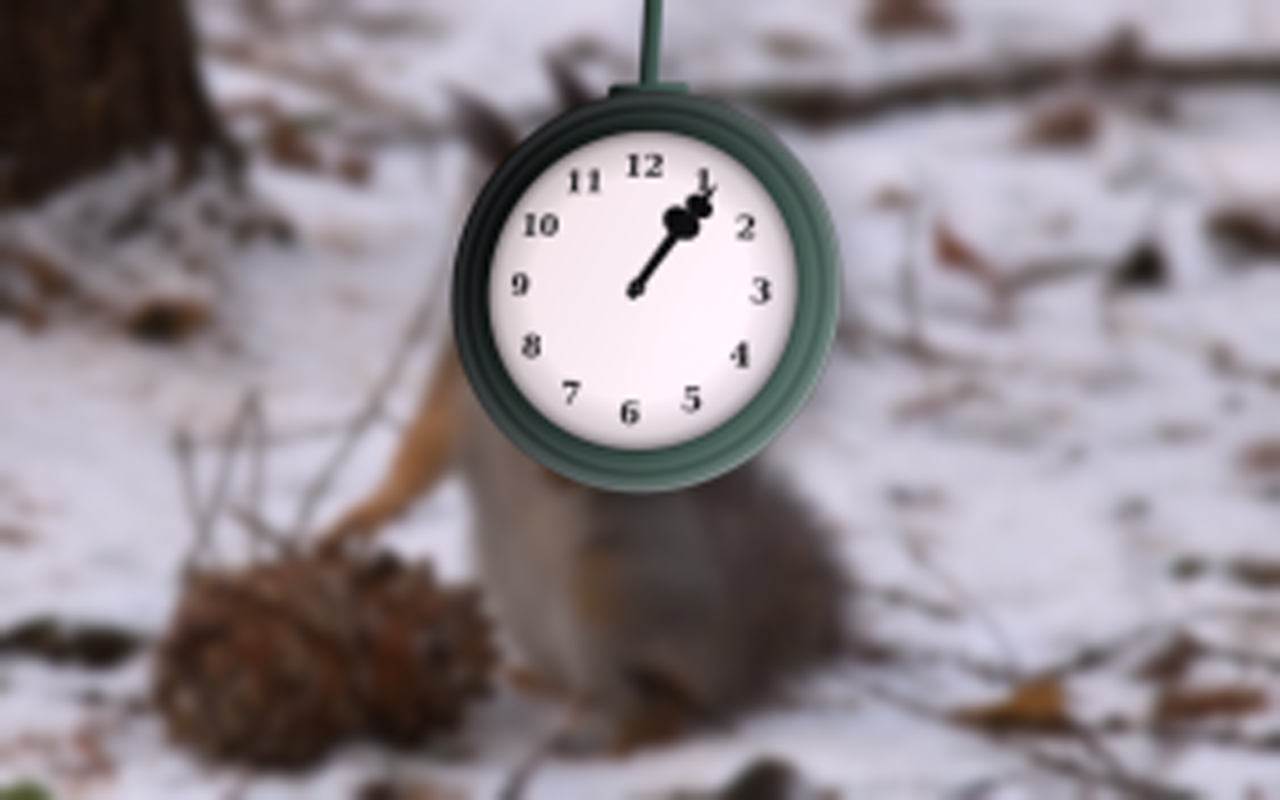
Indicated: 1,06
